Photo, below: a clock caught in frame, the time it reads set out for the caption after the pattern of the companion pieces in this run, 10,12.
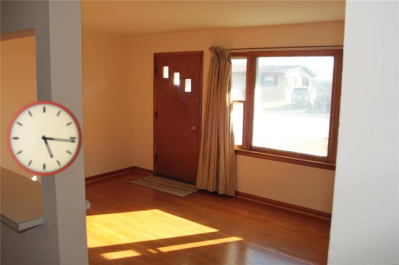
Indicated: 5,16
